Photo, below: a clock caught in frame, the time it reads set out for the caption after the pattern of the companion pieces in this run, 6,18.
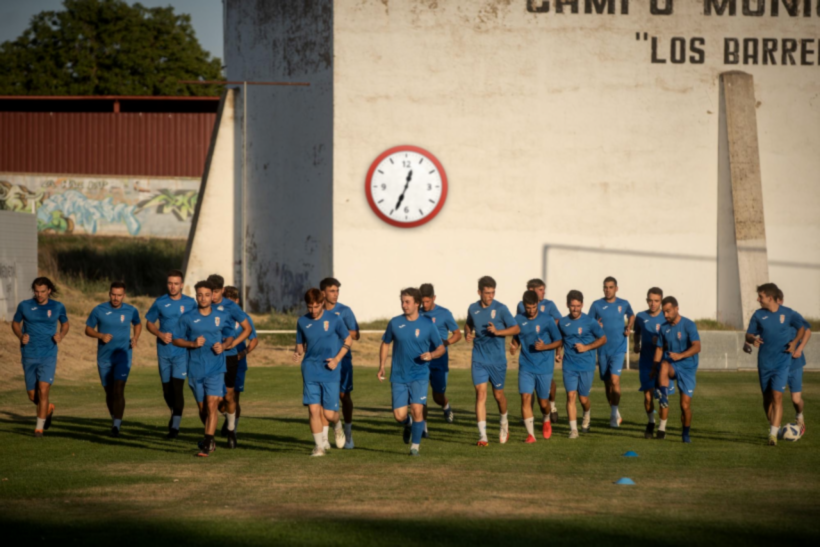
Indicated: 12,34
